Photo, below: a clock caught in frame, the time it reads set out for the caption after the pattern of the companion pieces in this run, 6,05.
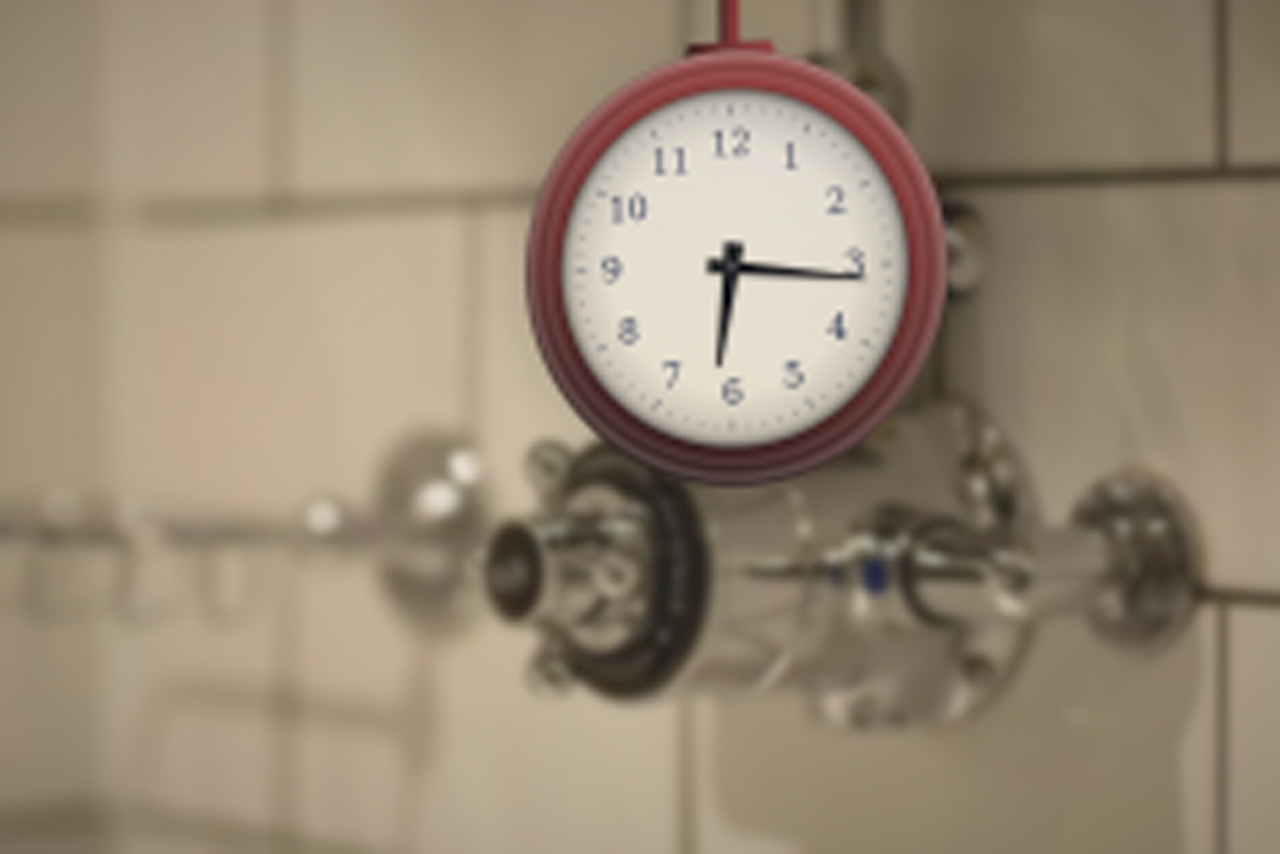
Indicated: 6,16
